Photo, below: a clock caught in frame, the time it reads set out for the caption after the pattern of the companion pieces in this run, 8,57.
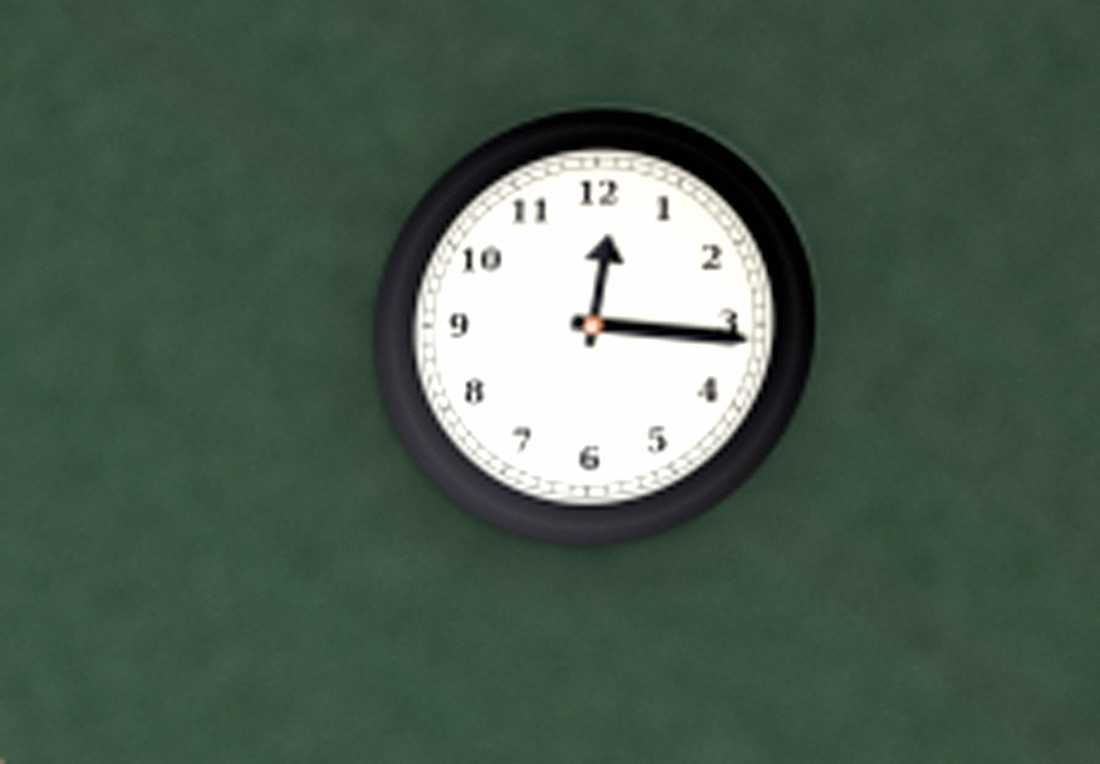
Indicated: 12,16
